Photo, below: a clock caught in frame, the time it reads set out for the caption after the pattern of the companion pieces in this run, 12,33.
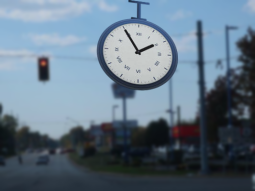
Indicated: 1,55
